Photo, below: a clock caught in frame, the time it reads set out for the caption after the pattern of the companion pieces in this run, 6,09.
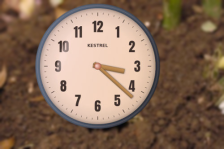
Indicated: 3,22
